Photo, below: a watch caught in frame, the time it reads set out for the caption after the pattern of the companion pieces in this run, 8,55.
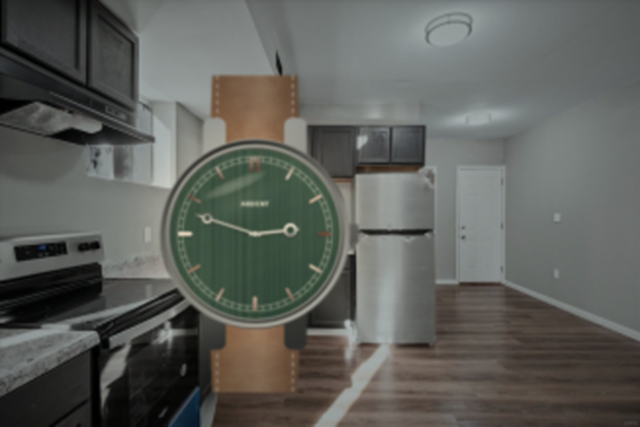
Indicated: 2,48
